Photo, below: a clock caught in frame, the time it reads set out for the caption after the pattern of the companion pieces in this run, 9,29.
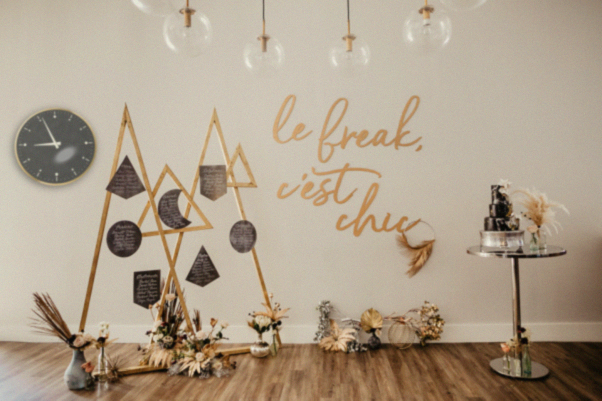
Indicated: 8,56
